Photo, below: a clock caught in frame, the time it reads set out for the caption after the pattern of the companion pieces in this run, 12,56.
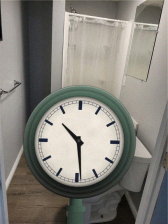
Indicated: 10,29
